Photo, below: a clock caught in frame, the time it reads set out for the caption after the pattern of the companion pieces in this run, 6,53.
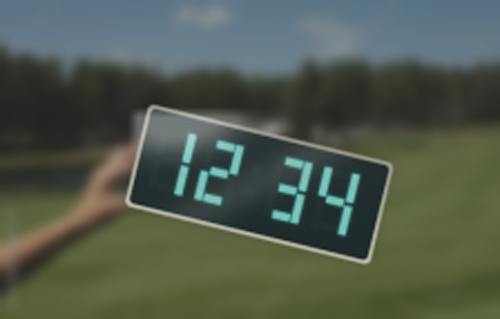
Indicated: 12,34
